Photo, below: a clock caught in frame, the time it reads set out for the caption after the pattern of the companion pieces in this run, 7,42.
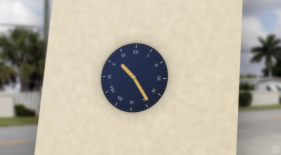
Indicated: 10,24
